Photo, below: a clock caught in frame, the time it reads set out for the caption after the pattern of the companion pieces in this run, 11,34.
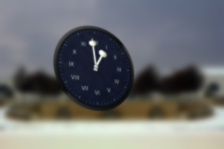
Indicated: 12,59
